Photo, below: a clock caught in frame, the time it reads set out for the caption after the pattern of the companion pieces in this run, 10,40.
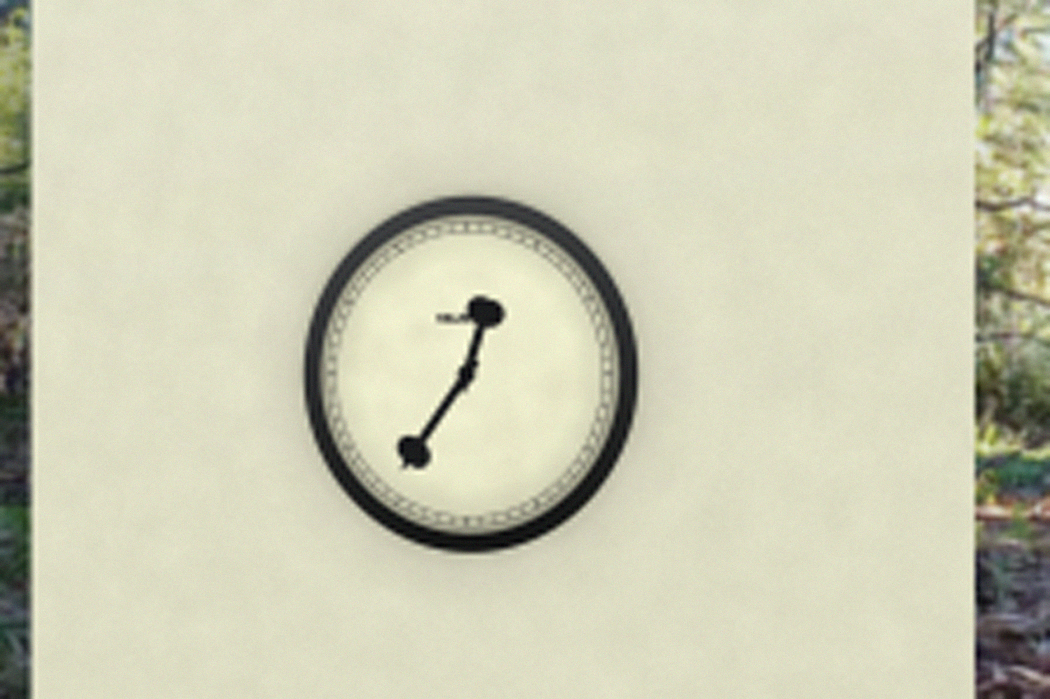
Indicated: 12,36
